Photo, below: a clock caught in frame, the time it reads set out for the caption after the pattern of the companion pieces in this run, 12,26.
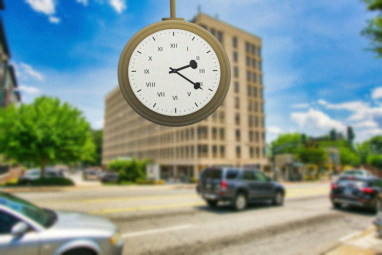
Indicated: 2,21
